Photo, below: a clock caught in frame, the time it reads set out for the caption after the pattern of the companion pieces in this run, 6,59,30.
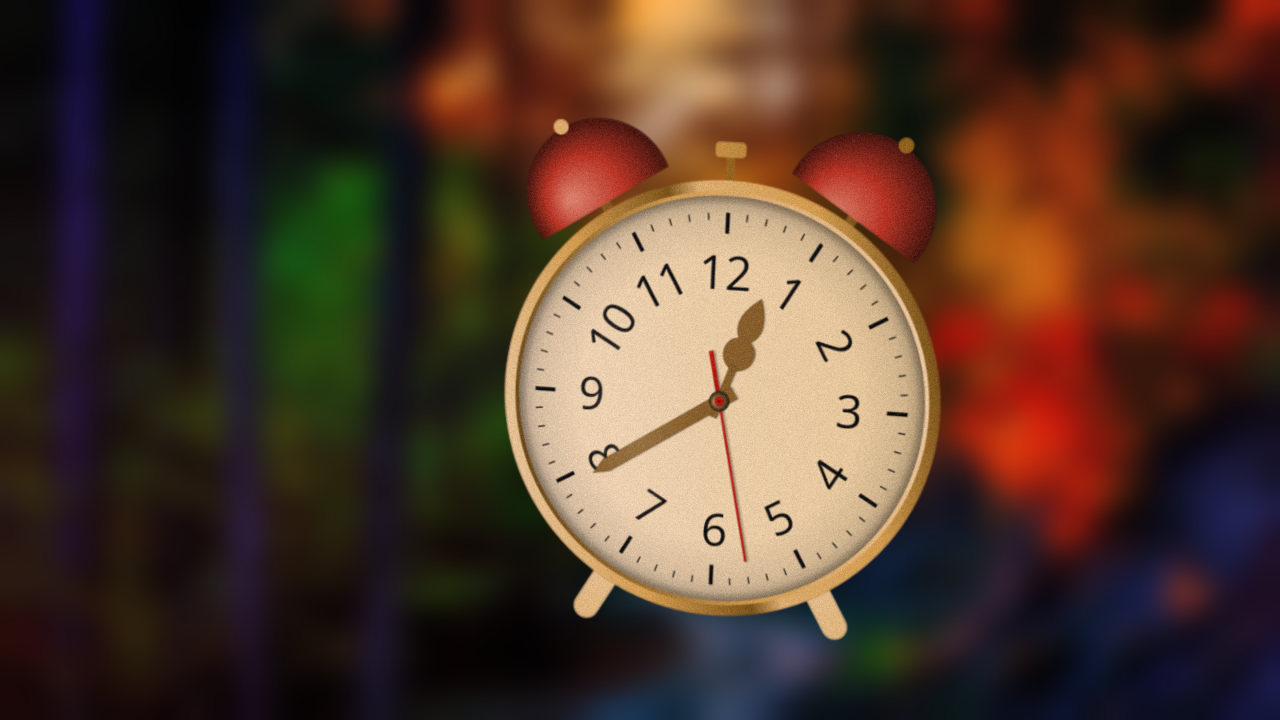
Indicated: 12,39,28
